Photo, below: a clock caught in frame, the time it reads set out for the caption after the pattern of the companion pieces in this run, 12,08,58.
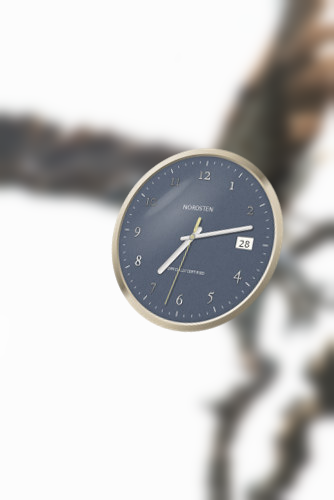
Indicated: 7,12,32
